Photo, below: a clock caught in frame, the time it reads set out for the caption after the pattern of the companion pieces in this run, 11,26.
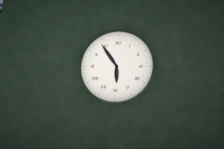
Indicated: 5,54
